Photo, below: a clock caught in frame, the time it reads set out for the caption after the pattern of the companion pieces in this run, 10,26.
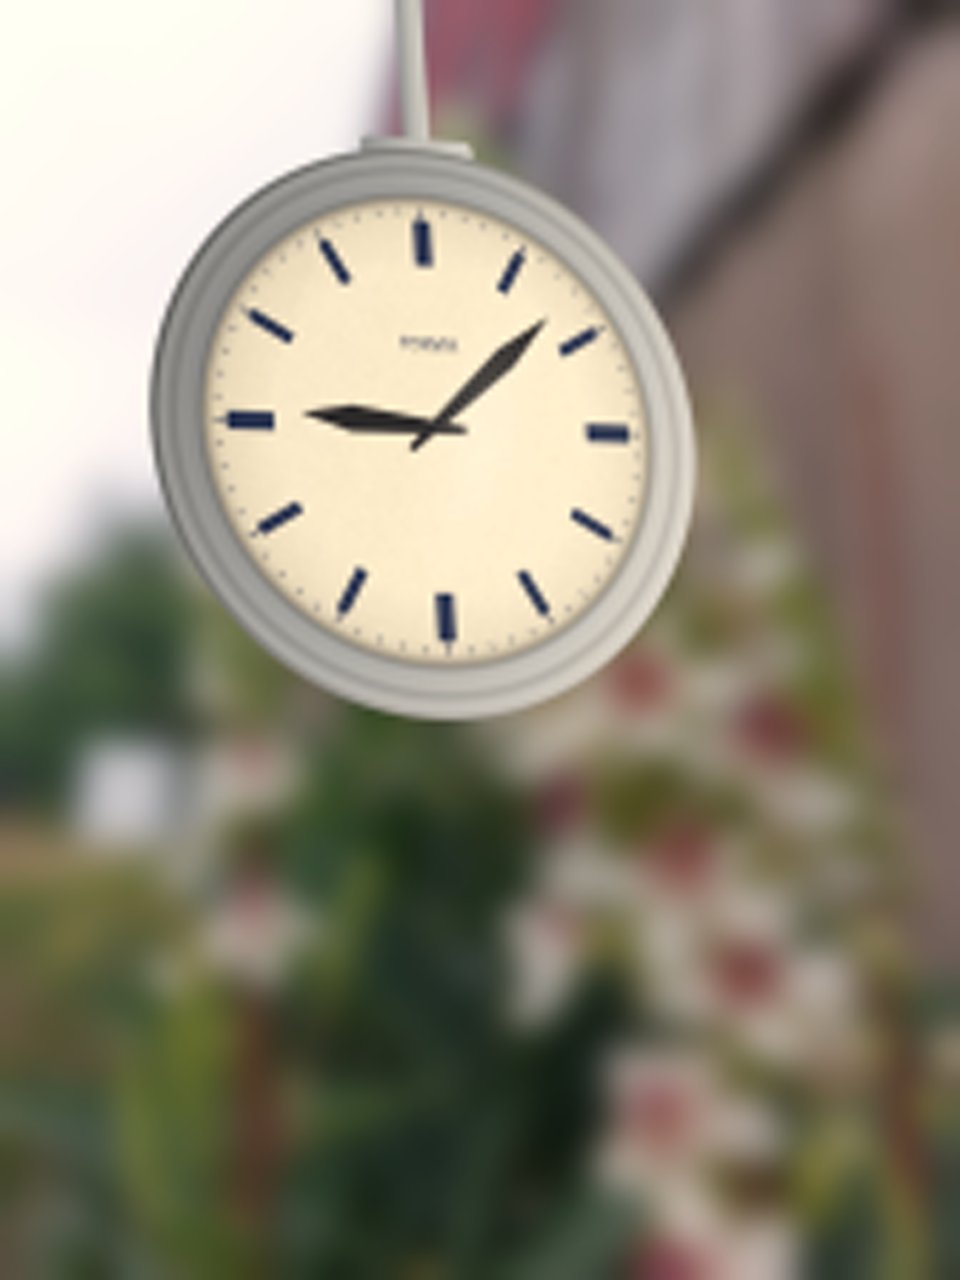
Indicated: 9,08
